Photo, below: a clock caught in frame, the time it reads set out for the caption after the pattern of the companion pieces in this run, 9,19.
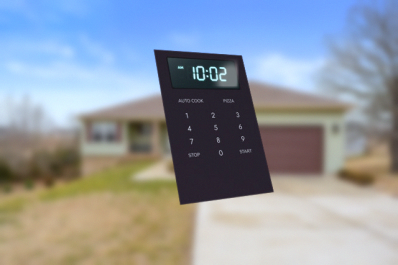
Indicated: 10,02
